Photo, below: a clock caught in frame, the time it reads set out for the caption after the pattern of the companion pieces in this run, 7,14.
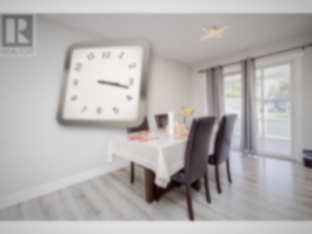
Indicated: 3,17
